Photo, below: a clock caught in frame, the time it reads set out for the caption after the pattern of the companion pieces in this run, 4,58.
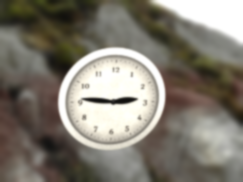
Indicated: 2,46
